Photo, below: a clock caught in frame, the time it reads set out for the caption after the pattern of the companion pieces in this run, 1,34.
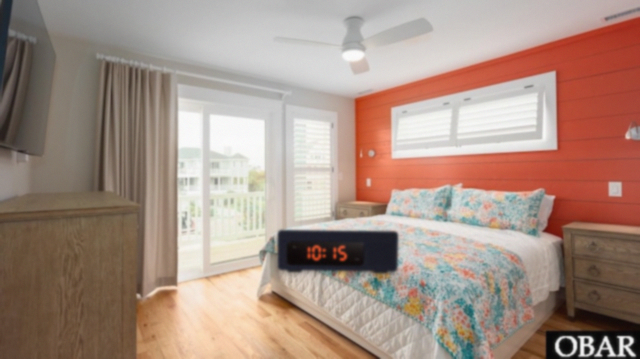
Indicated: 10,15
